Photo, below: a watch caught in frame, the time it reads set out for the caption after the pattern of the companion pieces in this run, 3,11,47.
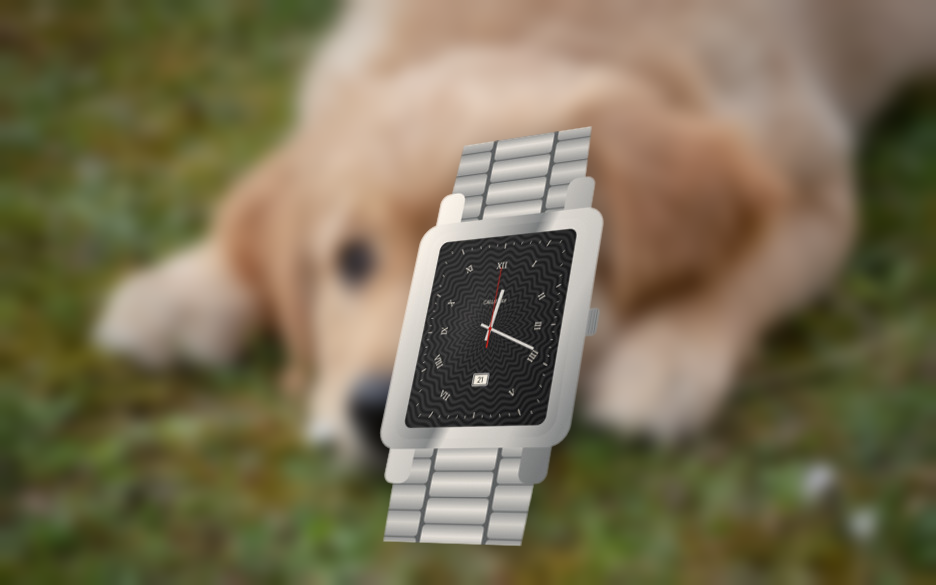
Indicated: 12,19,00
